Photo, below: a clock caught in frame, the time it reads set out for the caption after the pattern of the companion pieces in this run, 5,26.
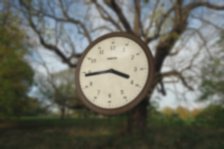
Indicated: 3,44
